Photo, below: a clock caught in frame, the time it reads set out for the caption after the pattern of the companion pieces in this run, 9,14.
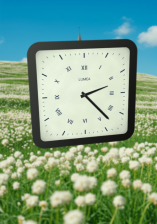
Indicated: 2,23
